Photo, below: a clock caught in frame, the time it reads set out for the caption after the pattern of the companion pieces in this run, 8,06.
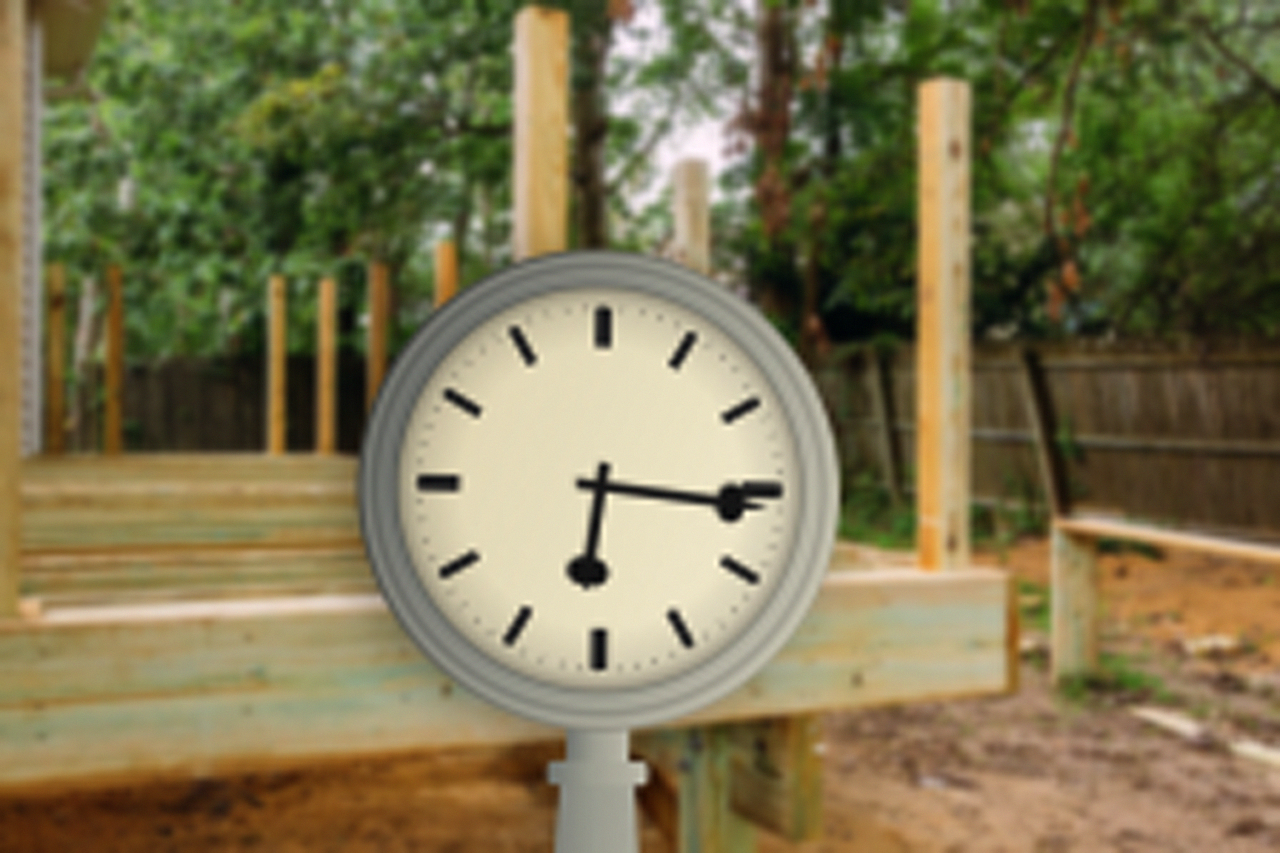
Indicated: 6,16
